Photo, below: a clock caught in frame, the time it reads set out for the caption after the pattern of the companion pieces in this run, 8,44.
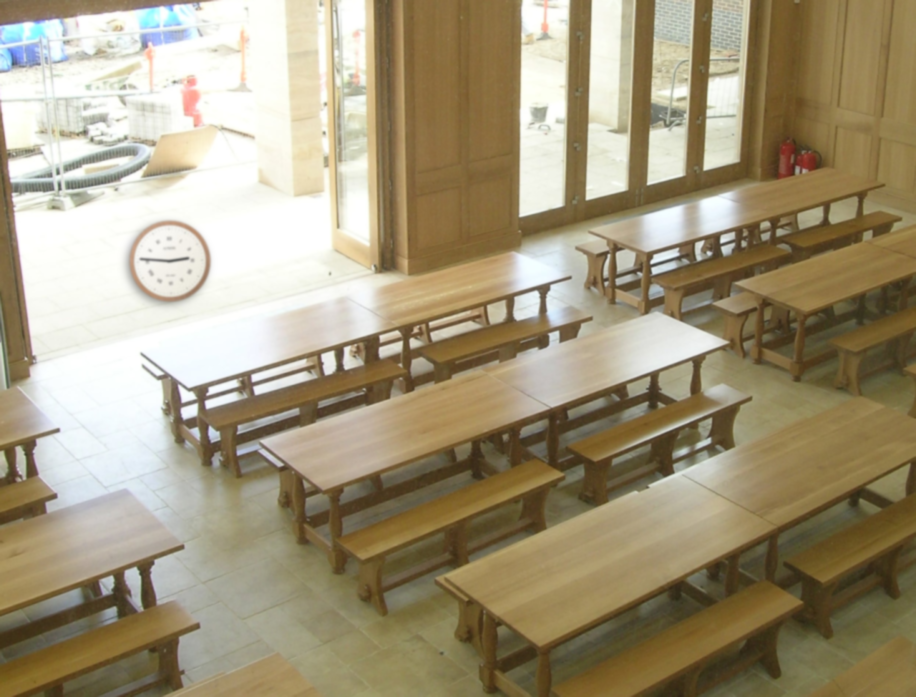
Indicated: 2,46
